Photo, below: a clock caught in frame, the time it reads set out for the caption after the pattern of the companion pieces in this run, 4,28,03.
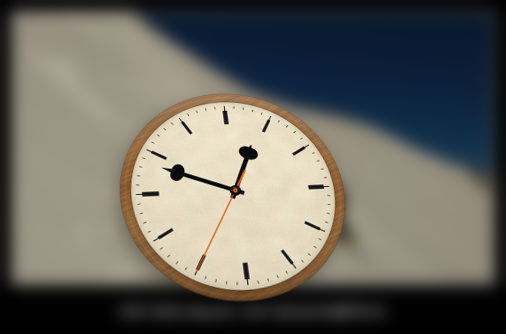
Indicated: 12,48,35
